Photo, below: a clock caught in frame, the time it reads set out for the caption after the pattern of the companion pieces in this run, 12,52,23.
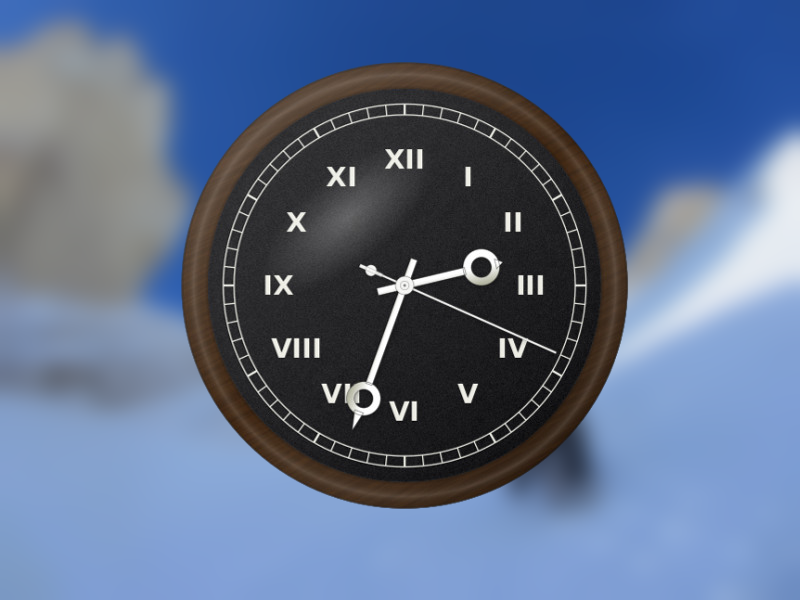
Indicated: 2,33,19
